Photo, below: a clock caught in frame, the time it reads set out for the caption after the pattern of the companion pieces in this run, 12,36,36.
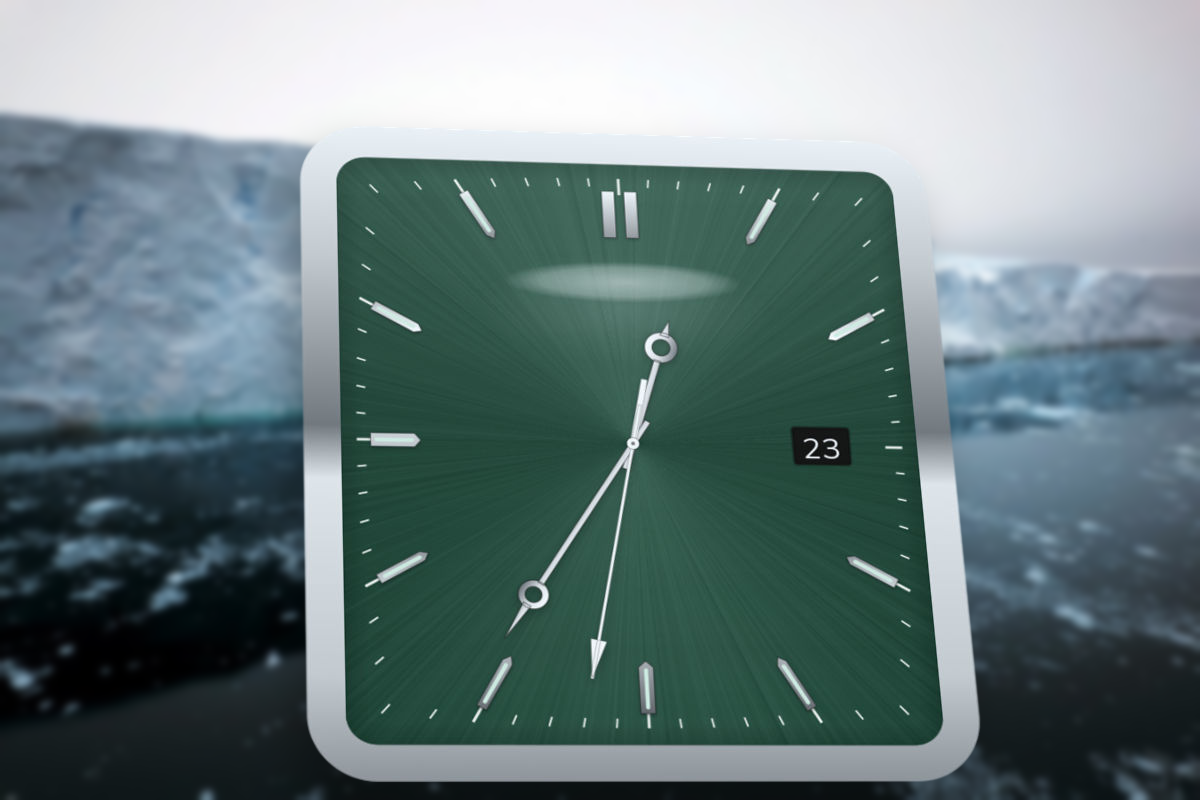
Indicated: 12,35,32
